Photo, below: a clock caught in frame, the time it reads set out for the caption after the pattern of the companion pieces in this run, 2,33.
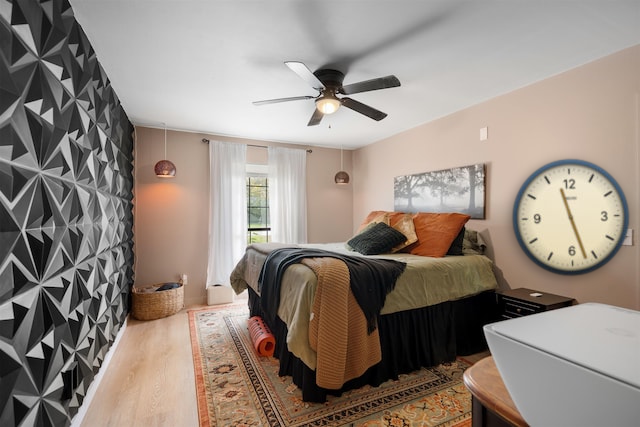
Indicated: 11,27
